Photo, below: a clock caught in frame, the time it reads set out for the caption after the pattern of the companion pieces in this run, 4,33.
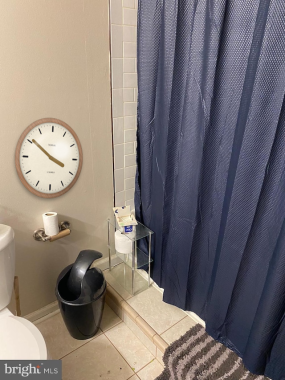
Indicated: 3,51
